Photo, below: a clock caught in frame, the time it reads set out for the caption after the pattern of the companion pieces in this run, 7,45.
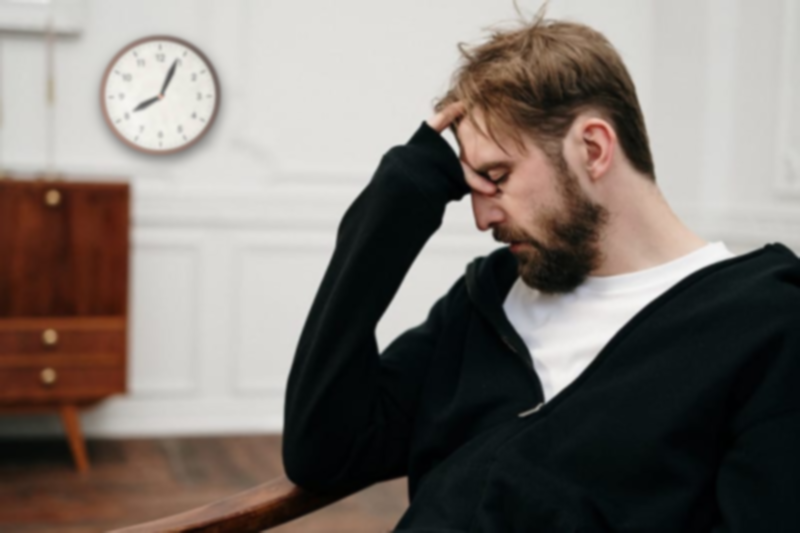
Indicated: 8,04
